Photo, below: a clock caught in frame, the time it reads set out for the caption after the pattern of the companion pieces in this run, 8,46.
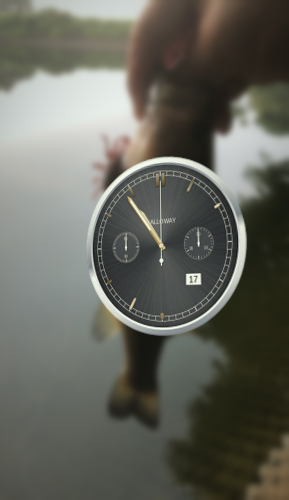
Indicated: 10,54
